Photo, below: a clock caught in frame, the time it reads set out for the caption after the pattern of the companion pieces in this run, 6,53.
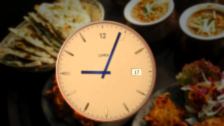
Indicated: 9,04
